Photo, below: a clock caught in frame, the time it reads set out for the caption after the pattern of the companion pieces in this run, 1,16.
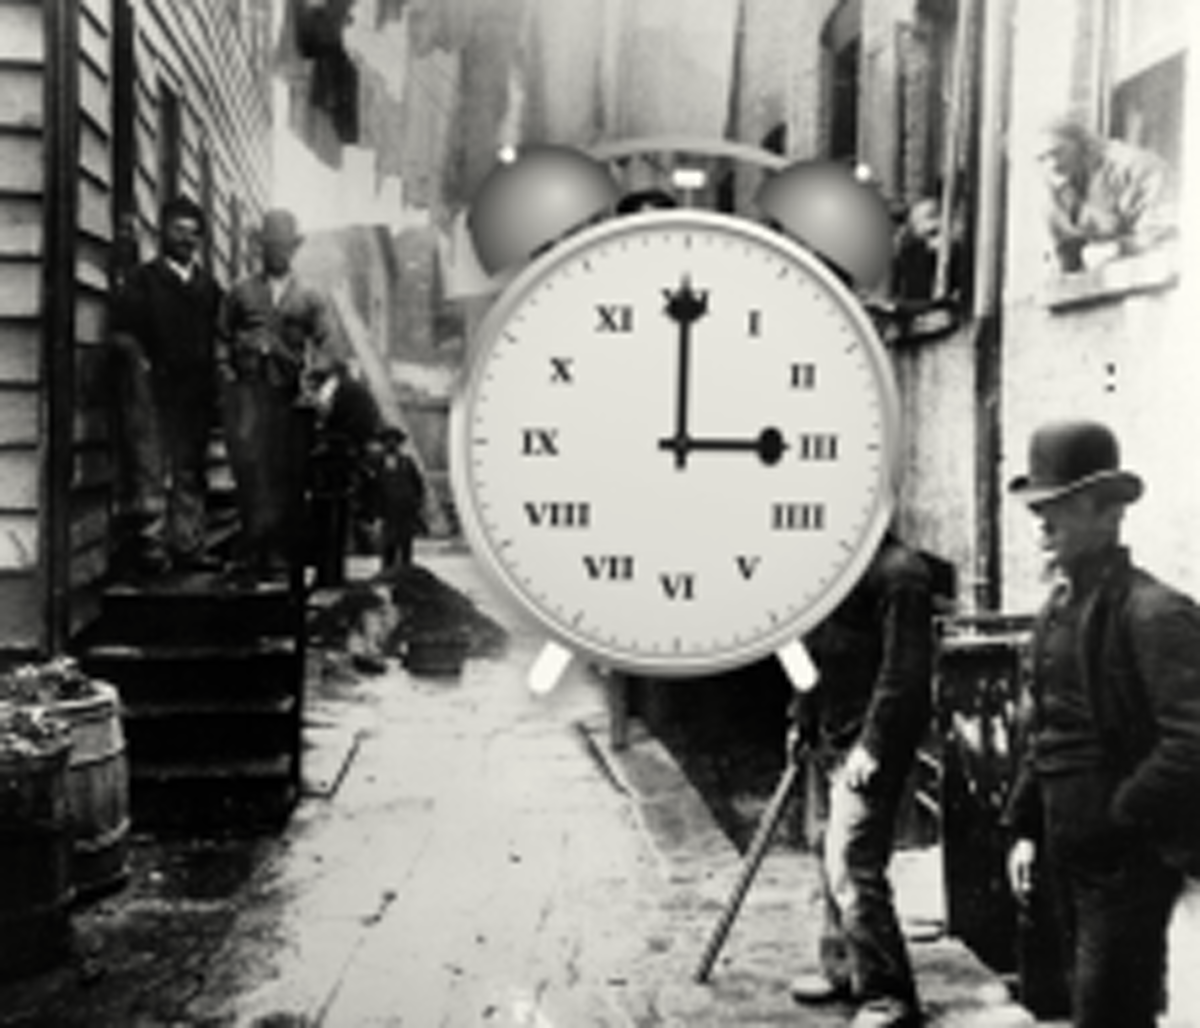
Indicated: 3,00
